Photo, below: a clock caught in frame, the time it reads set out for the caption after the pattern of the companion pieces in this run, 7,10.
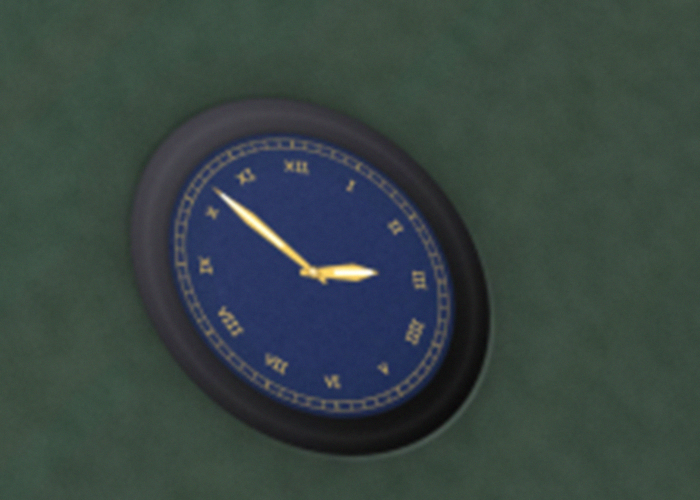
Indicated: 2,52
